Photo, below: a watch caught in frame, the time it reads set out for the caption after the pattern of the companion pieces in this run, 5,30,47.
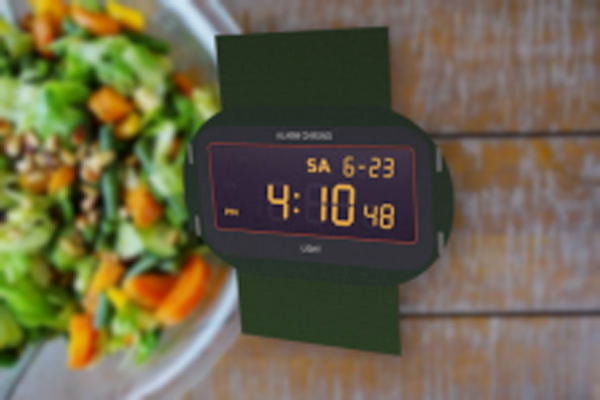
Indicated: 4,10,48
